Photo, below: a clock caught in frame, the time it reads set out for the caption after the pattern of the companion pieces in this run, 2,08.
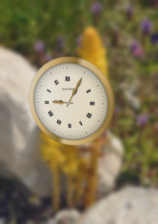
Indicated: 9,05
